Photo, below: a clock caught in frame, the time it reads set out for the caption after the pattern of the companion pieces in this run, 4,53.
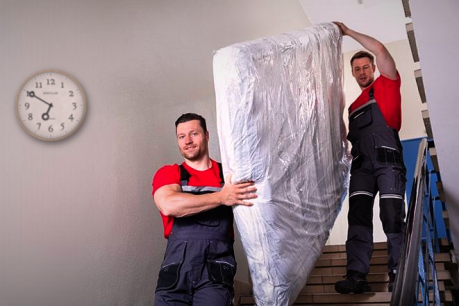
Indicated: 6,50
